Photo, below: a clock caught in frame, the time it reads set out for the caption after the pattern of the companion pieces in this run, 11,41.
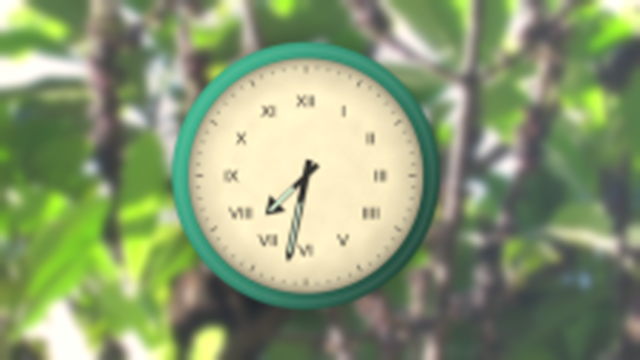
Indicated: 7,32
